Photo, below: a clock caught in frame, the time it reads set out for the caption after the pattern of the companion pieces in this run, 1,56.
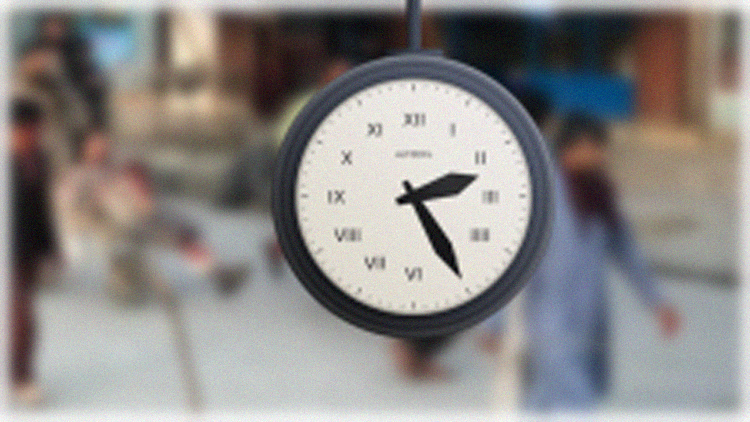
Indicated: 2,25
